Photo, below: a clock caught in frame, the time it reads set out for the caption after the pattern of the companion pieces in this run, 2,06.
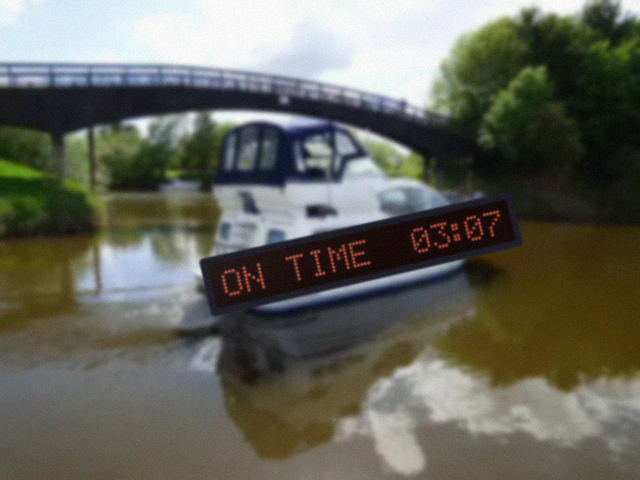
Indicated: 3,07
